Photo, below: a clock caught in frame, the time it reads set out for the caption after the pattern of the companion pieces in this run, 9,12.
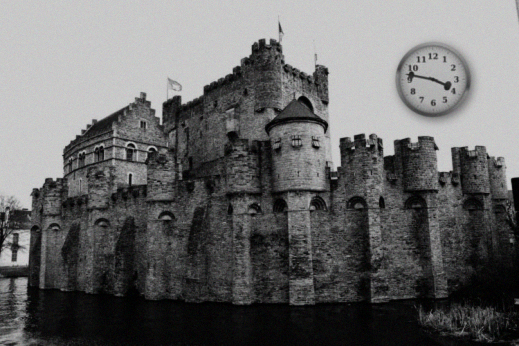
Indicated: 3,47
